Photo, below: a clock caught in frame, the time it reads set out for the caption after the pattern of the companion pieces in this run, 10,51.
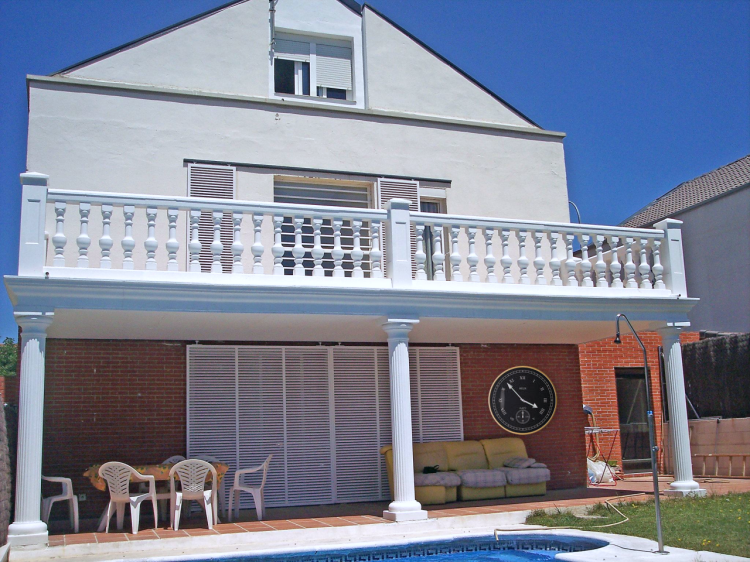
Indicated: 3,53
